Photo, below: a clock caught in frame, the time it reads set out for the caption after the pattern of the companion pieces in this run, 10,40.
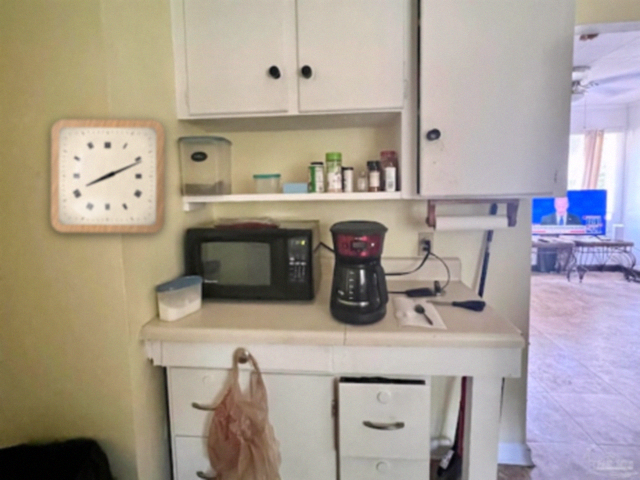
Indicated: 8,11
